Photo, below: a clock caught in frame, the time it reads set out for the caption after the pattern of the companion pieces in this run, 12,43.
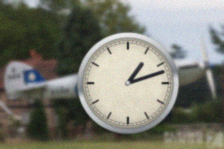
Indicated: 1,12
